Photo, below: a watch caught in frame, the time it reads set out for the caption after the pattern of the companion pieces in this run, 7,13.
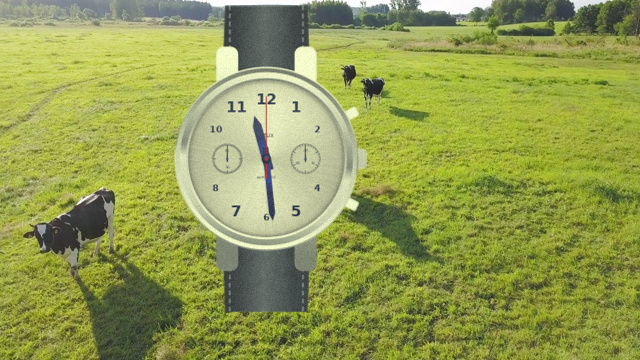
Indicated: 11,29
